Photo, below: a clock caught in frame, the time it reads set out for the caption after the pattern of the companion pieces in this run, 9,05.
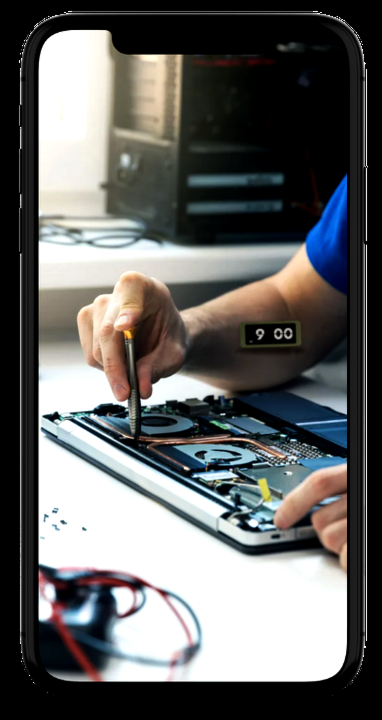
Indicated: 9,00
